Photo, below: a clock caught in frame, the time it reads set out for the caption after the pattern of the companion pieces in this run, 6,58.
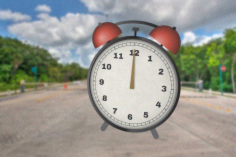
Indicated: 12,00
